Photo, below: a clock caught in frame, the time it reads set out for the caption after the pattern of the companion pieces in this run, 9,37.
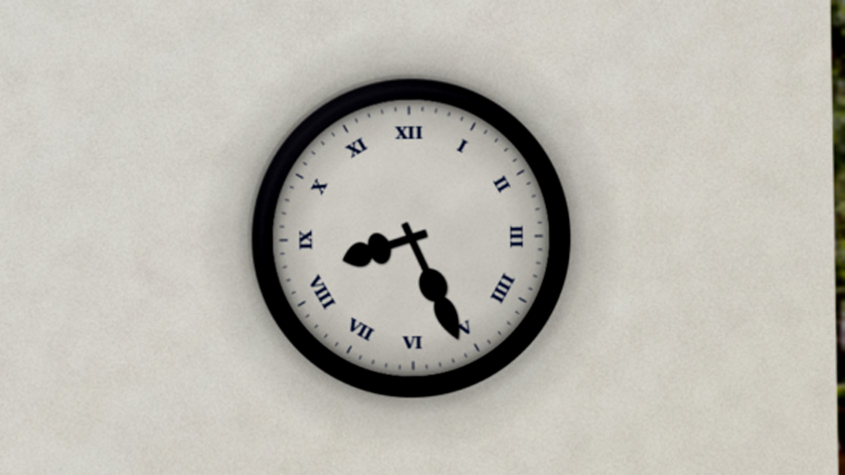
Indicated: 8,26
